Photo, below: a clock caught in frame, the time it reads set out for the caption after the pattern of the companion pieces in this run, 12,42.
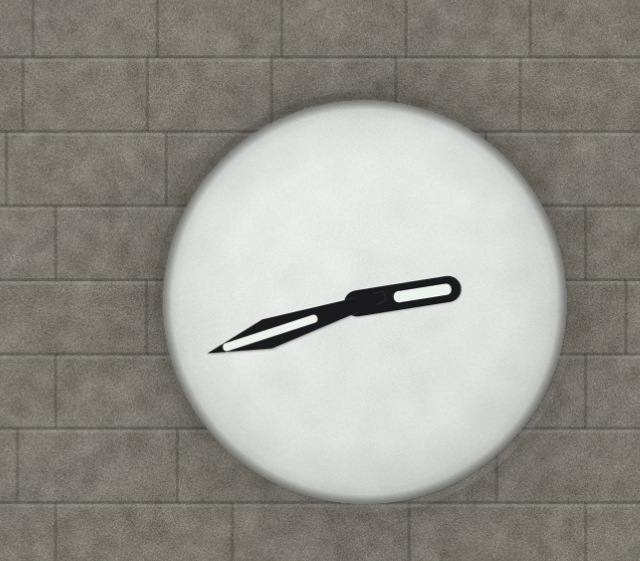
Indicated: 2,42
